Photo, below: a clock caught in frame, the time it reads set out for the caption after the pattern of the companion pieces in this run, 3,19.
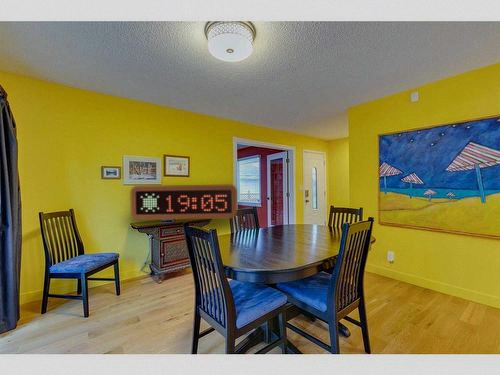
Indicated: 19,05
